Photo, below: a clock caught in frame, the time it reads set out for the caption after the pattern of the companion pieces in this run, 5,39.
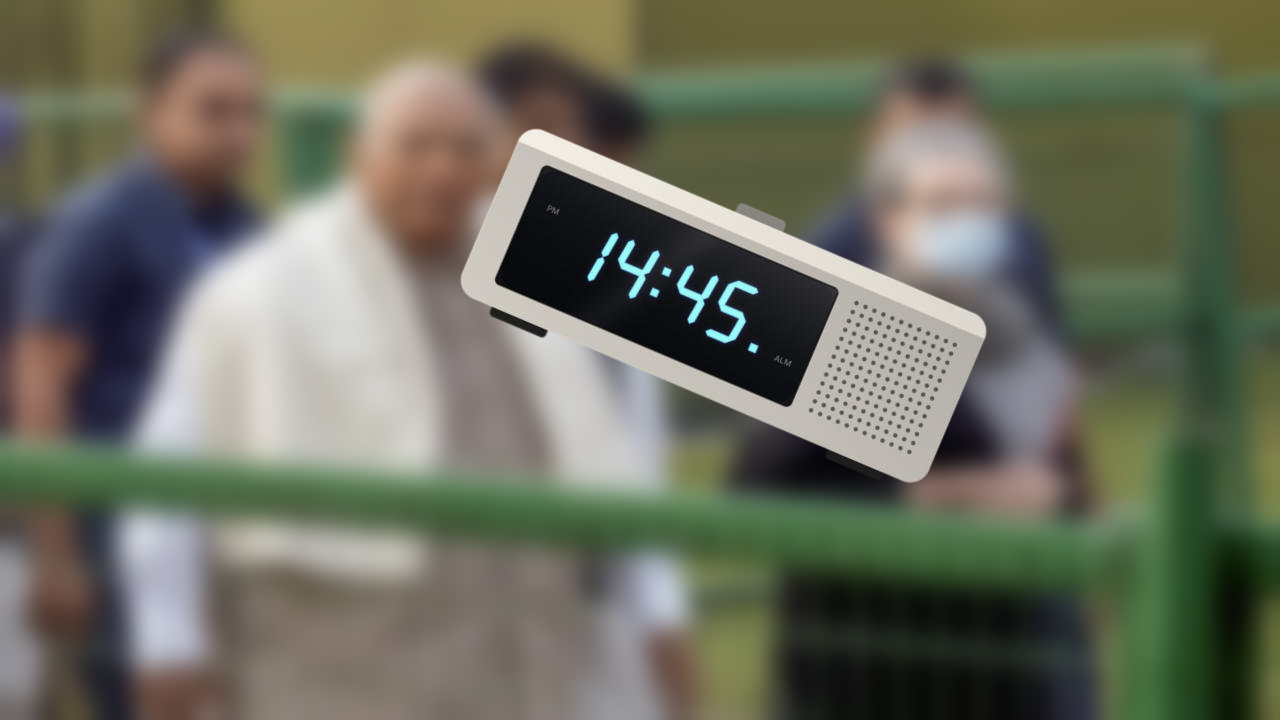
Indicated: 14,45
